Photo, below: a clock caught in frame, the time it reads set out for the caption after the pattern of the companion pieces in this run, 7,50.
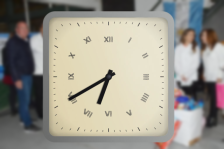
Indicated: 6,40
